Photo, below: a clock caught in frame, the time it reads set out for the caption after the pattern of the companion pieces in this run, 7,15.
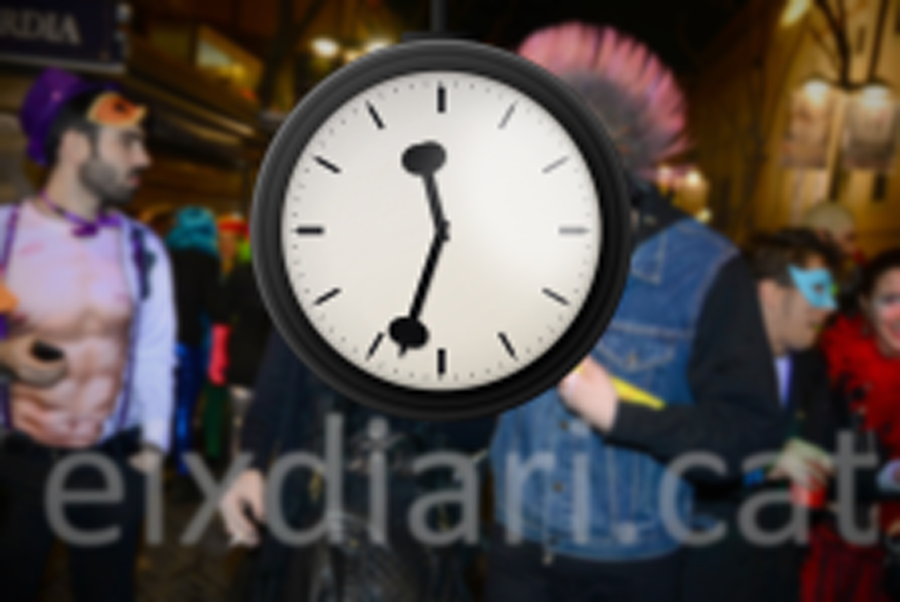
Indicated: 11,33
